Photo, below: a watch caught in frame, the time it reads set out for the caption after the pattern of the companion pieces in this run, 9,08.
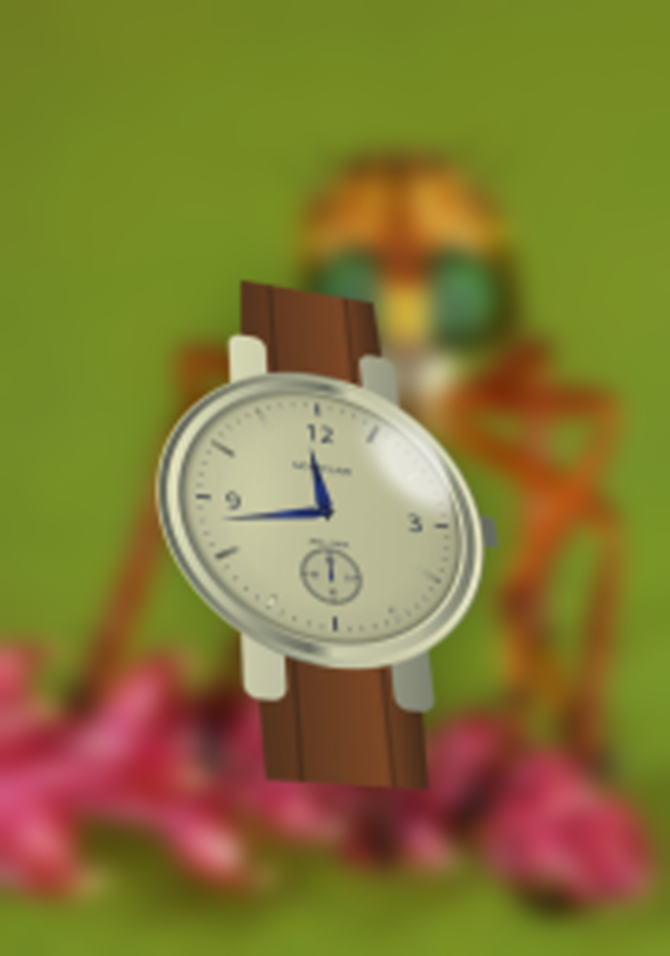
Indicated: 11,43
